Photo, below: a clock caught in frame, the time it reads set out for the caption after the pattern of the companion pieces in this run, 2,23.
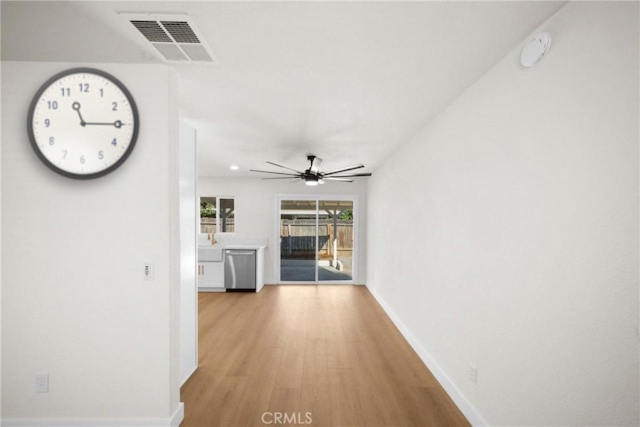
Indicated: 11,15
